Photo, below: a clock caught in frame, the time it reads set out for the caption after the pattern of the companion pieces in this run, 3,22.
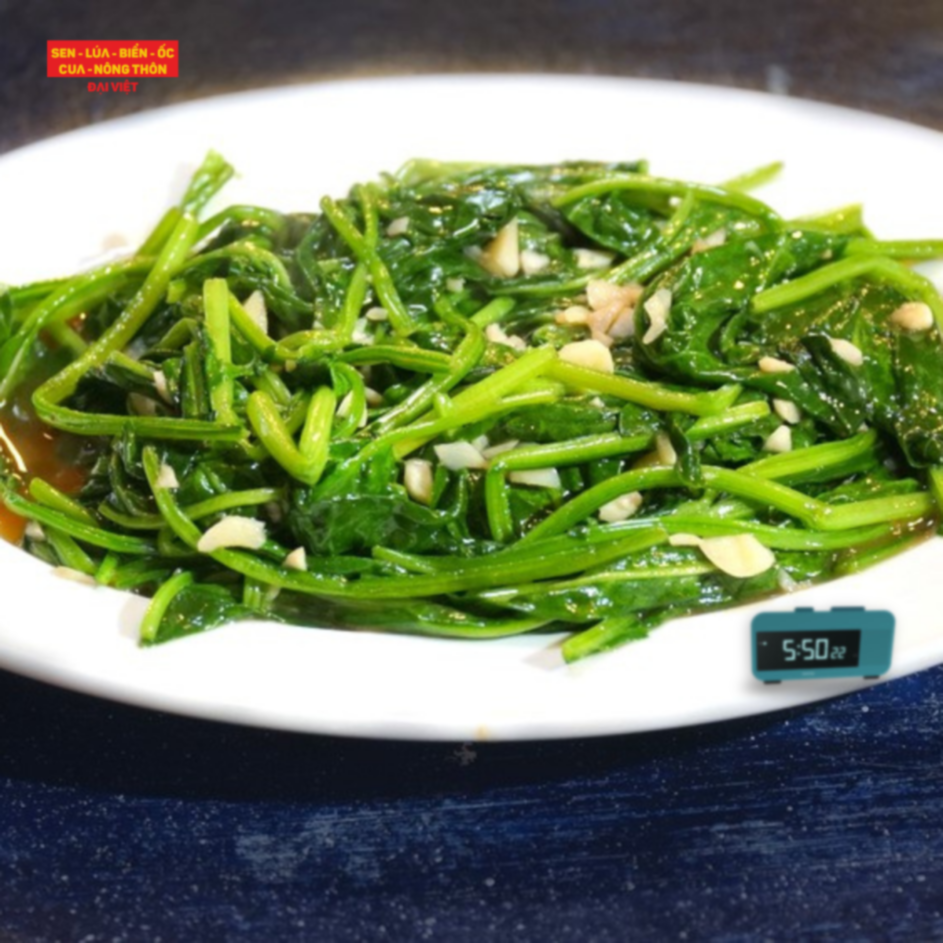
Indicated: 5,50
